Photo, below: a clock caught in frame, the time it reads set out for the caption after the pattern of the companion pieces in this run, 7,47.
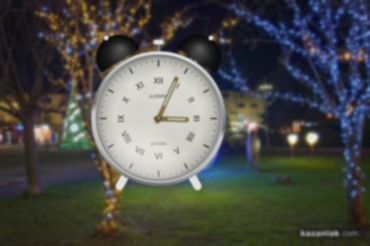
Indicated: 3,04
